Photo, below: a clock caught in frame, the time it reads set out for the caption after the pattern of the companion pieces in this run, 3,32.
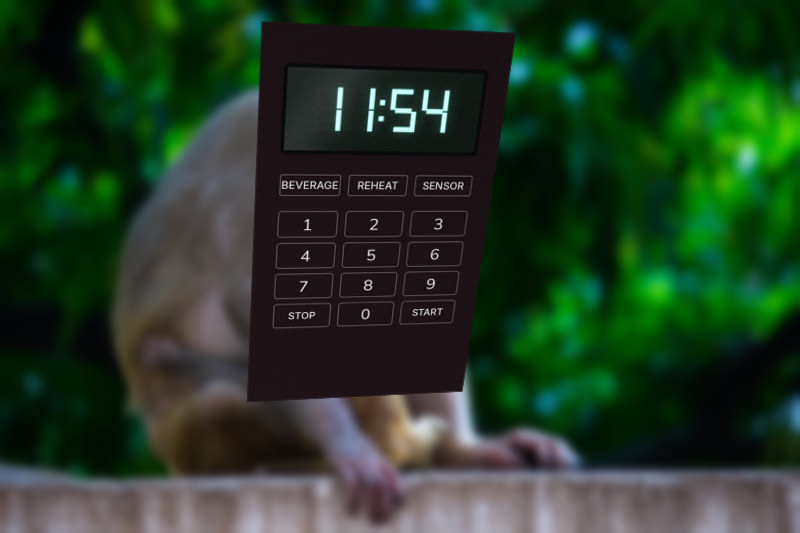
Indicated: 11,54
